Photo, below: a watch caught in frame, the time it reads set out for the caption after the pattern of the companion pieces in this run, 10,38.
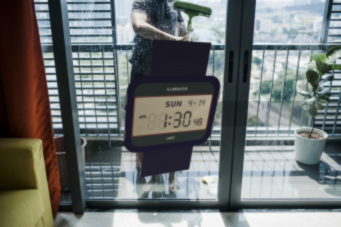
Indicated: 1,30
